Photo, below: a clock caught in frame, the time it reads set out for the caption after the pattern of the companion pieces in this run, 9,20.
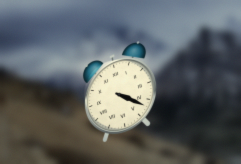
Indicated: 4,22
